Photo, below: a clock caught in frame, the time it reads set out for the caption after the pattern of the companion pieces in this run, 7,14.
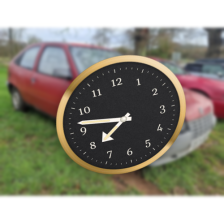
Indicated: 7,47
